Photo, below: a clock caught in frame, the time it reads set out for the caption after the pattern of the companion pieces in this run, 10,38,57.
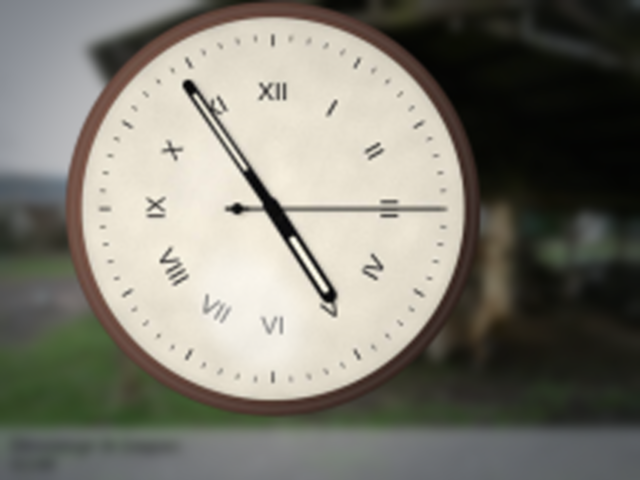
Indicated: 4,54,15
